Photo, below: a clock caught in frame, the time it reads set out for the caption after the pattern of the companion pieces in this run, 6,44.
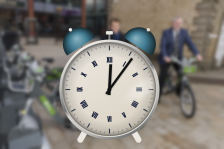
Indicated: 12,06
